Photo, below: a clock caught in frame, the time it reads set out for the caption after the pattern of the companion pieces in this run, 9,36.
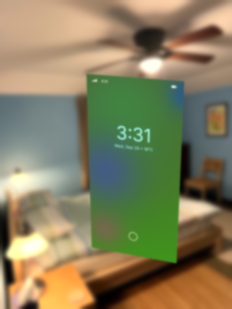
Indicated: 3,31
